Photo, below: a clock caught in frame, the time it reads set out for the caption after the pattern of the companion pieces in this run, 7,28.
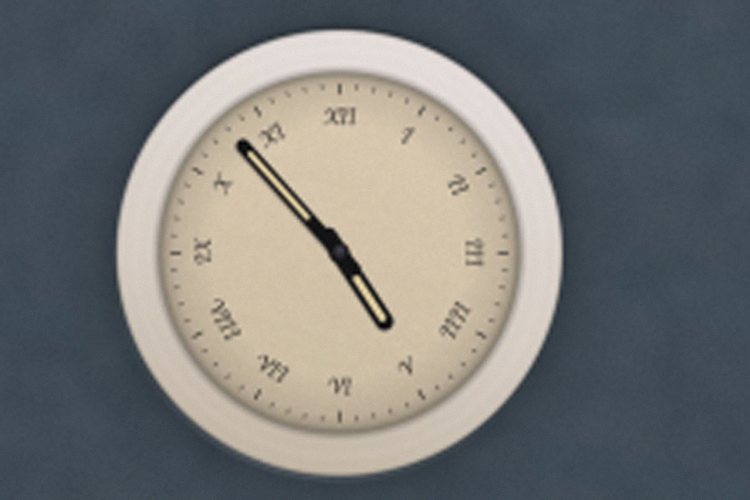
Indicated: 4,53
